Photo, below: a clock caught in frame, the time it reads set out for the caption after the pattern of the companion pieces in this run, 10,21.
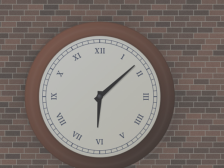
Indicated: 6,08
